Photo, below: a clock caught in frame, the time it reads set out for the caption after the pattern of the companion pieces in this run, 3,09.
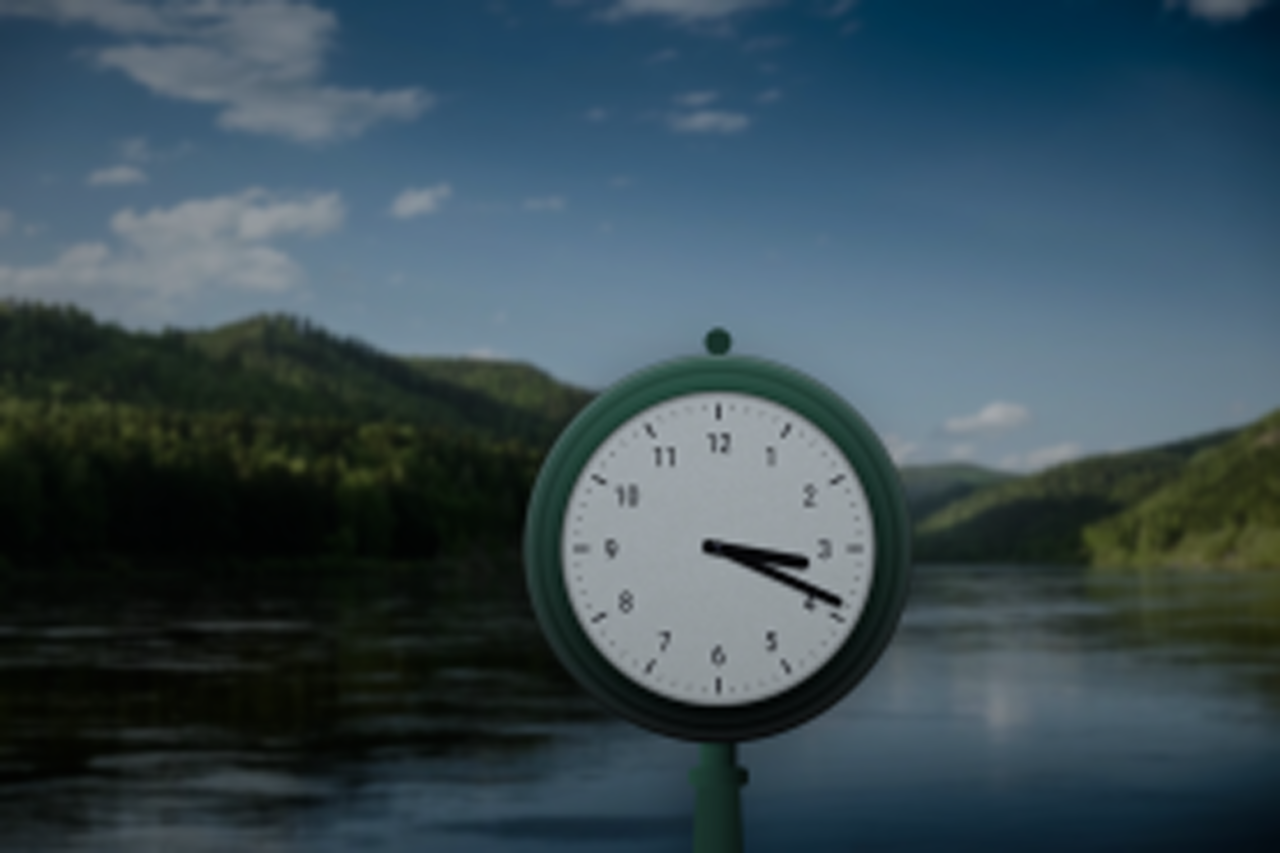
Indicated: 3,19
